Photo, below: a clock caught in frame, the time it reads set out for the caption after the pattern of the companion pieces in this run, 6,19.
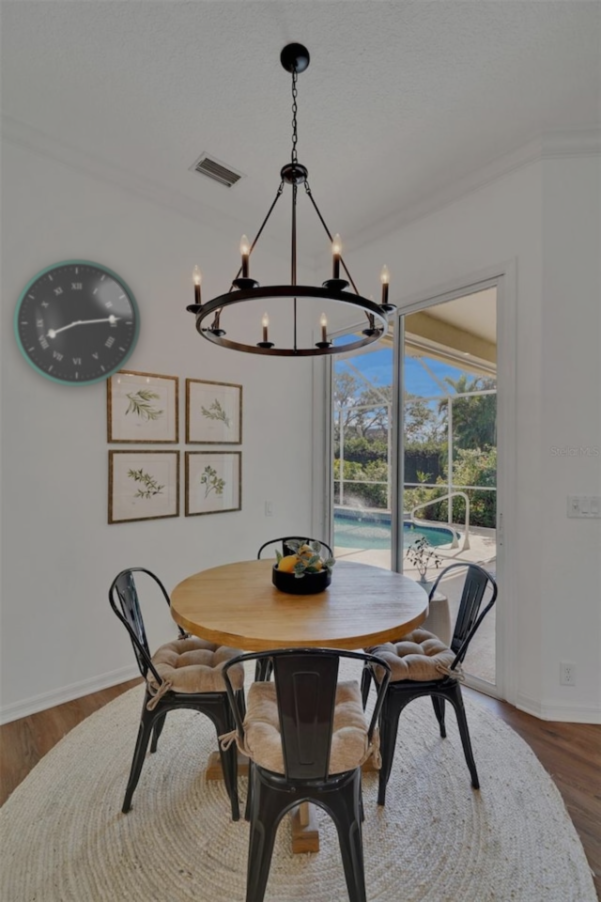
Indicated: 8,14
